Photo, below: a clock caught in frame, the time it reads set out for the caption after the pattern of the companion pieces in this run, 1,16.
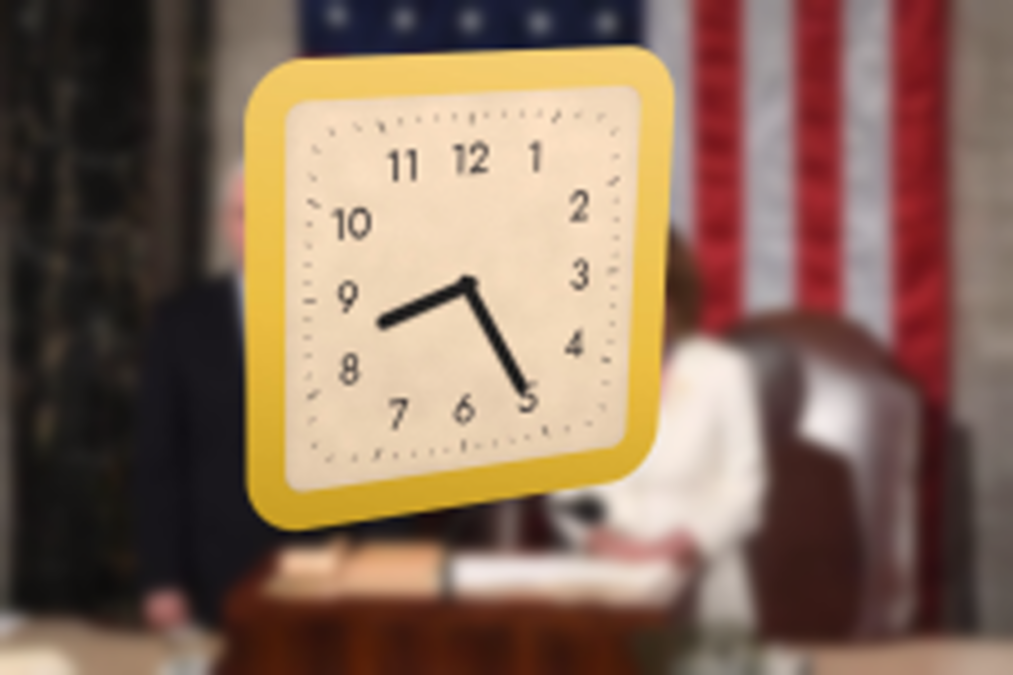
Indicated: 8,25
